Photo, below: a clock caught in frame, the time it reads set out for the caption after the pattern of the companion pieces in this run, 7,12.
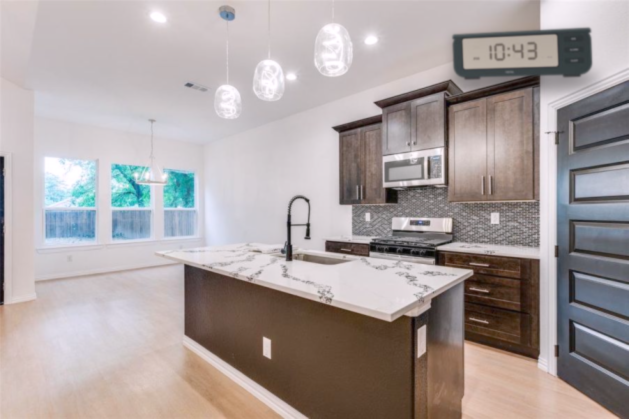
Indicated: 10,43
